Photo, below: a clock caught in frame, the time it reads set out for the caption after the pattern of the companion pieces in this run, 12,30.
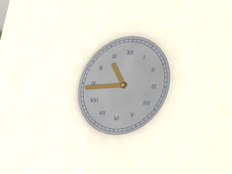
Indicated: 10,44
